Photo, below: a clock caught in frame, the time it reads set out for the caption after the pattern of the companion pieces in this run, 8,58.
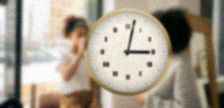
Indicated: 3,02
